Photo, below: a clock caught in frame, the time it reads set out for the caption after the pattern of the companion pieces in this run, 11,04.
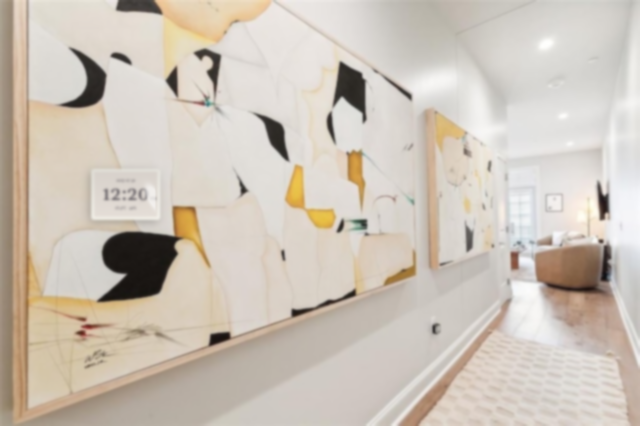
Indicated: 12,20
